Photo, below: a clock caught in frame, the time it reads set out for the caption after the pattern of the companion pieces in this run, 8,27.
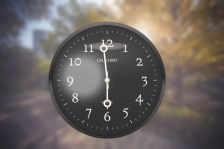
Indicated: 5,59
